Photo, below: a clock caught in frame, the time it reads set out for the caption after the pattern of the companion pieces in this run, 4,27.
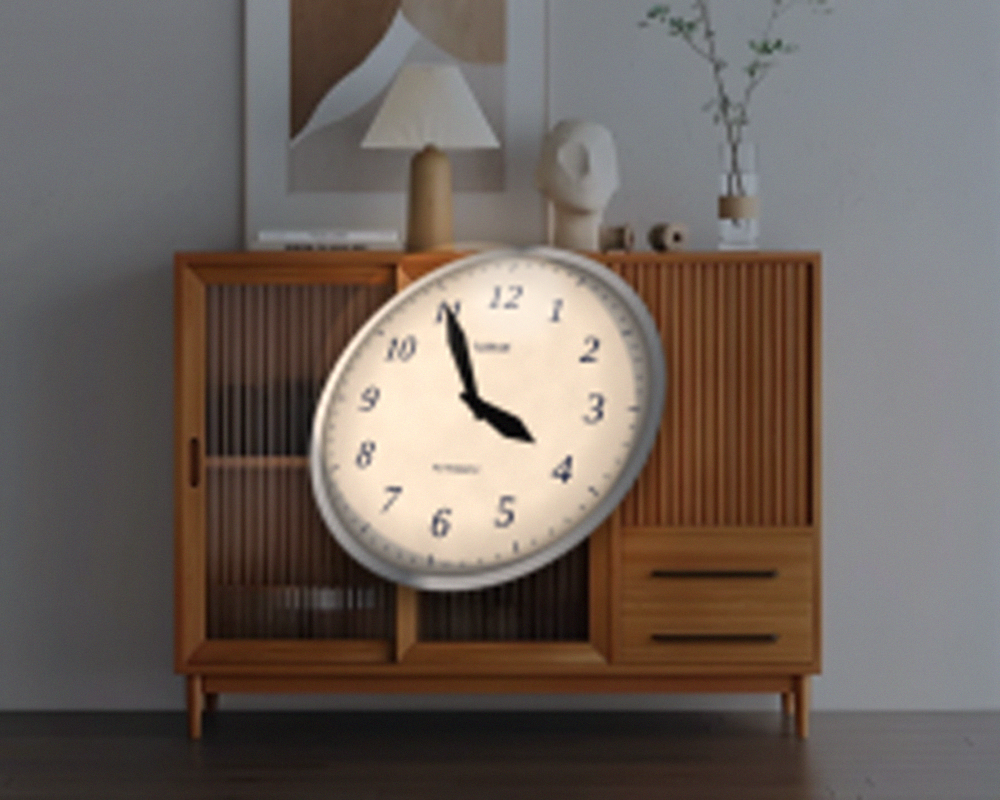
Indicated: 3,55
